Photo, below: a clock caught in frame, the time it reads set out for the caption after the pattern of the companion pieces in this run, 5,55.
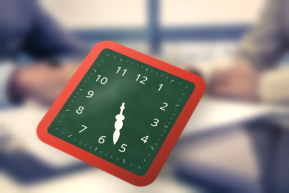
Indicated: 5,27
